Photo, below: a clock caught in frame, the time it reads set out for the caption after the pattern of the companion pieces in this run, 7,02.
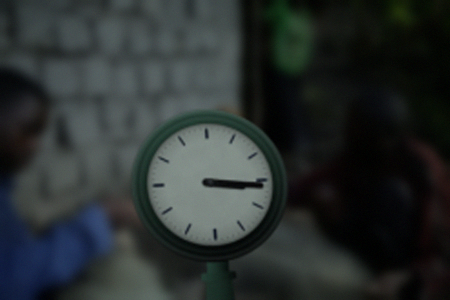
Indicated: 3,16
